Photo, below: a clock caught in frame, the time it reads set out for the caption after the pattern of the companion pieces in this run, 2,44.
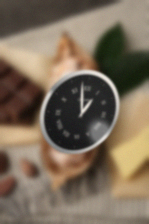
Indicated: 12,58
